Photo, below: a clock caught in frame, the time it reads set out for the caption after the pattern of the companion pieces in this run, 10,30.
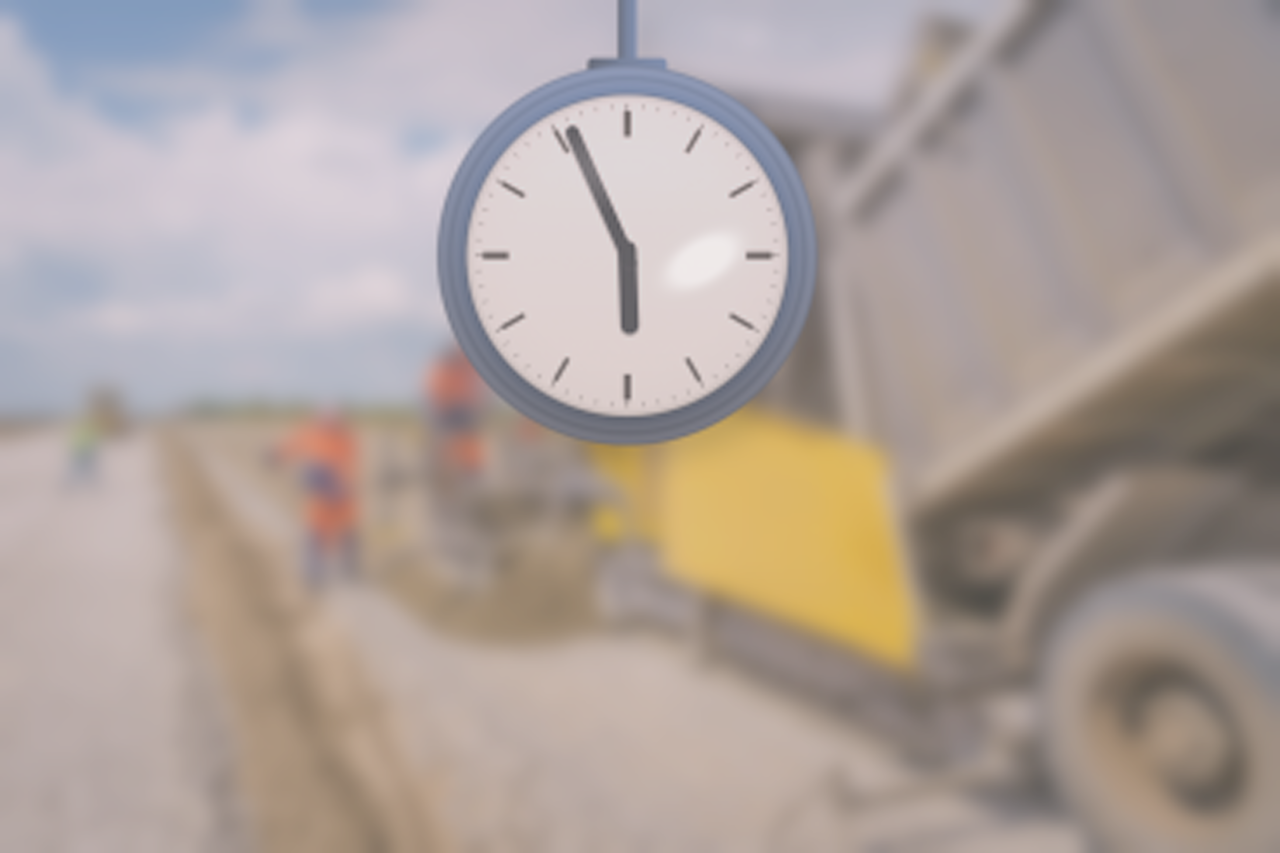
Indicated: 5,56
